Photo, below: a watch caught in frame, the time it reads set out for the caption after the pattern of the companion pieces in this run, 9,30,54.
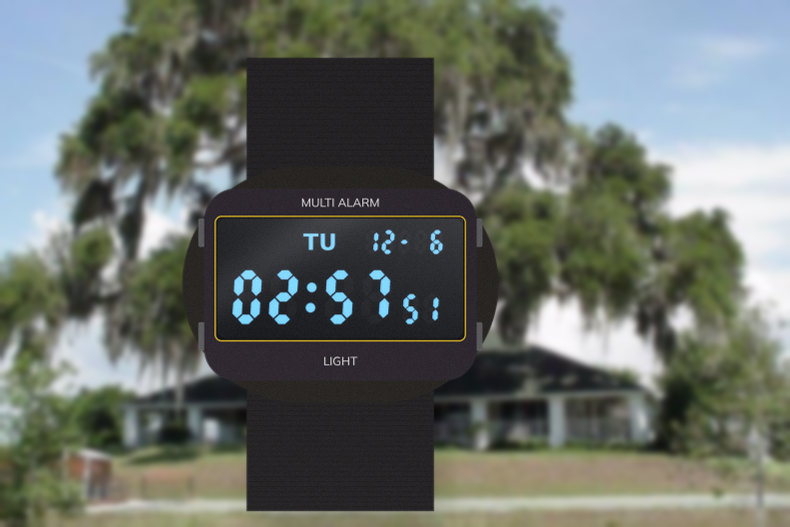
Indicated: 2,57,51
